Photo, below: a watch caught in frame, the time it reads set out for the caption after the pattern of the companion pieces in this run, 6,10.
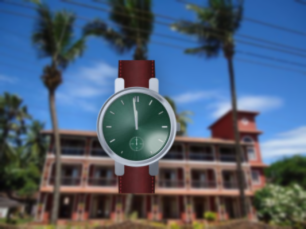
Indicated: 11,59
